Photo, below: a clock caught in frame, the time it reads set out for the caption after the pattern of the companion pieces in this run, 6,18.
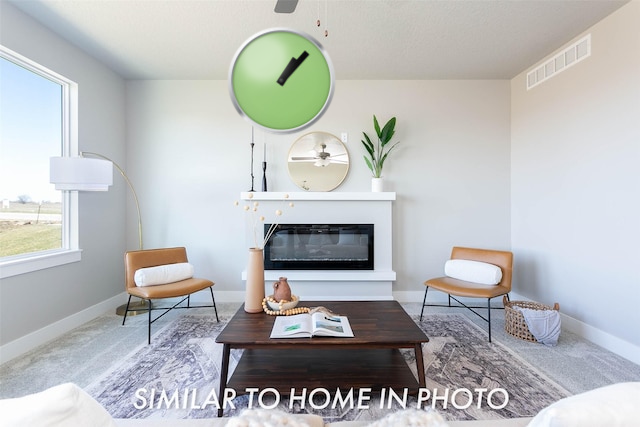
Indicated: 1,07
